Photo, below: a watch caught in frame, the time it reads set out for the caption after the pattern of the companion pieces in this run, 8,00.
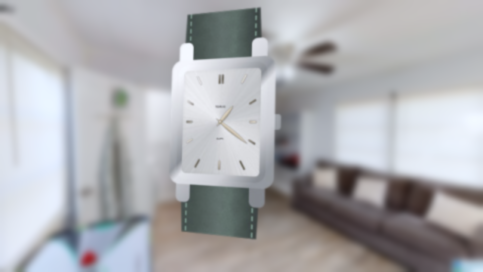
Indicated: 1,21
